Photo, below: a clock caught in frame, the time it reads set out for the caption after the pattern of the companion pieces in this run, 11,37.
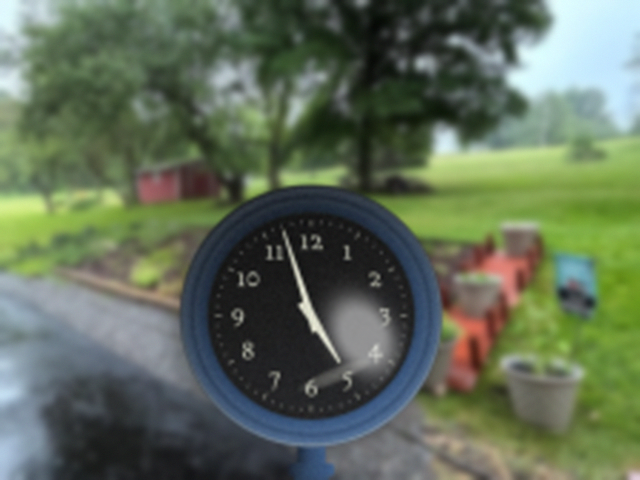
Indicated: 4,57
